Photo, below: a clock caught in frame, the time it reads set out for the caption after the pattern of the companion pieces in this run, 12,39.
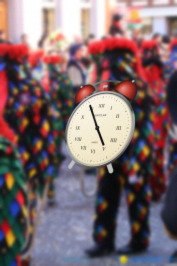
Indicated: 4,55
